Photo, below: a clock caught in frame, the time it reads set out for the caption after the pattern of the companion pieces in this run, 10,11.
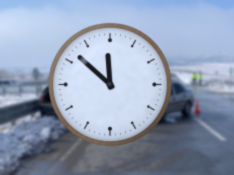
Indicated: 11,52
